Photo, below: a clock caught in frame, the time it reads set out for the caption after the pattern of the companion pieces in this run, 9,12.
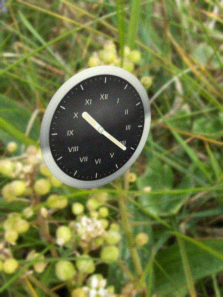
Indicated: 10,21
